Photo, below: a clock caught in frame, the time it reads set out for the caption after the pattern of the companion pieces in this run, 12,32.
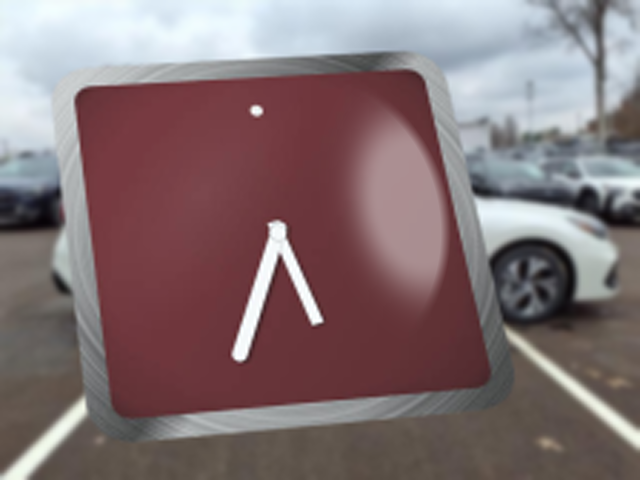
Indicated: 5,34
